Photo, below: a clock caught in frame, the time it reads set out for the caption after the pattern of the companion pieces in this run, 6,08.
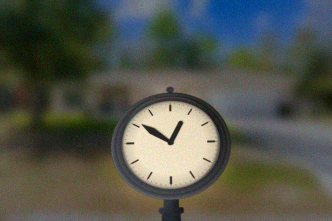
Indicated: 12,51
